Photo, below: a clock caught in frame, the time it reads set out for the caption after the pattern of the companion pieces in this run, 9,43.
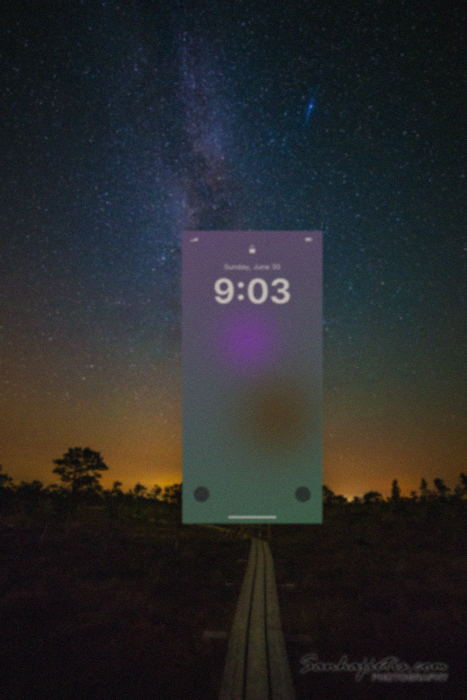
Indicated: 9,03
